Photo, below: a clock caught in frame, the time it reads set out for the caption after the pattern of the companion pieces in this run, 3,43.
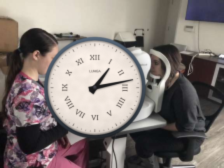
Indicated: 1,13
